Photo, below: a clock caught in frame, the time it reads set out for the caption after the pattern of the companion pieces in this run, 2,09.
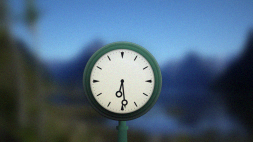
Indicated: 6,29
